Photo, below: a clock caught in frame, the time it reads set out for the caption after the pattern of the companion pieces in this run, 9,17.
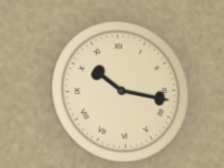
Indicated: 10,17
